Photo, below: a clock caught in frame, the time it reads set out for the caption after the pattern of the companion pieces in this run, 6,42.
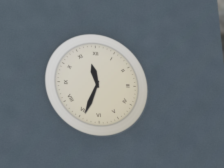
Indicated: 11,34
